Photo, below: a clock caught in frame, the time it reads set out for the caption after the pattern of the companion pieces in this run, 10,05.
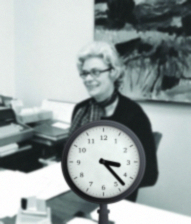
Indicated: 3,23
